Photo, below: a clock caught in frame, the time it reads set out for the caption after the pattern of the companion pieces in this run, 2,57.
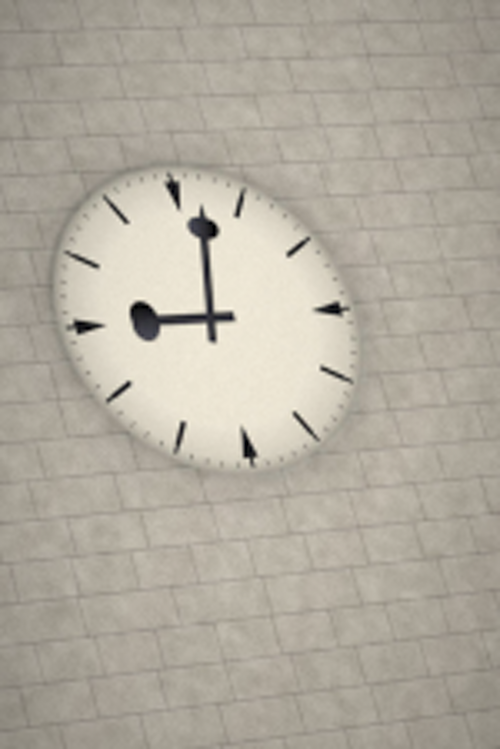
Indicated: 9,02
